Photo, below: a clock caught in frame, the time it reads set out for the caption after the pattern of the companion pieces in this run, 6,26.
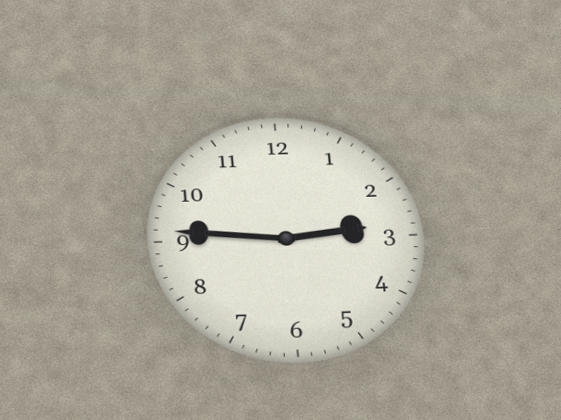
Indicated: 2,46
